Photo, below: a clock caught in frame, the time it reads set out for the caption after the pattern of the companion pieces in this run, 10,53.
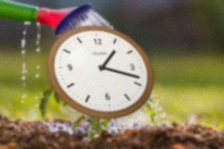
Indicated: 1,18
